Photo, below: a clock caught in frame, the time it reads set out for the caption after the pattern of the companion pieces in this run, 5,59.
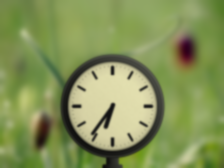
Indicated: 6,36
